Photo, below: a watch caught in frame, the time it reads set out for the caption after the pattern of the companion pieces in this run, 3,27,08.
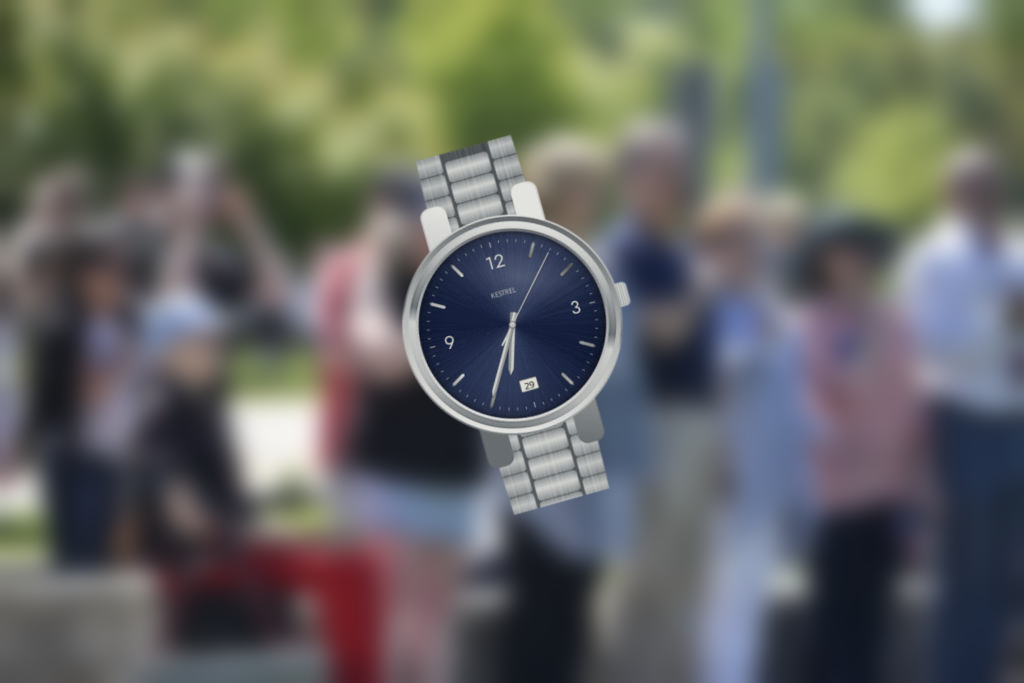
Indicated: 6,35,07
